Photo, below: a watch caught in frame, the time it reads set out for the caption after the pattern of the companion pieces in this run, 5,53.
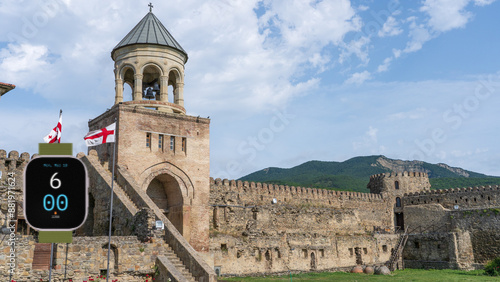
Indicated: 6,00
